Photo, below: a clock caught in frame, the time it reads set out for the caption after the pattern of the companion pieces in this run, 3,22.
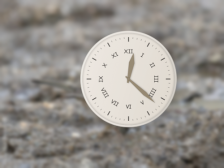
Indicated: 12,22
